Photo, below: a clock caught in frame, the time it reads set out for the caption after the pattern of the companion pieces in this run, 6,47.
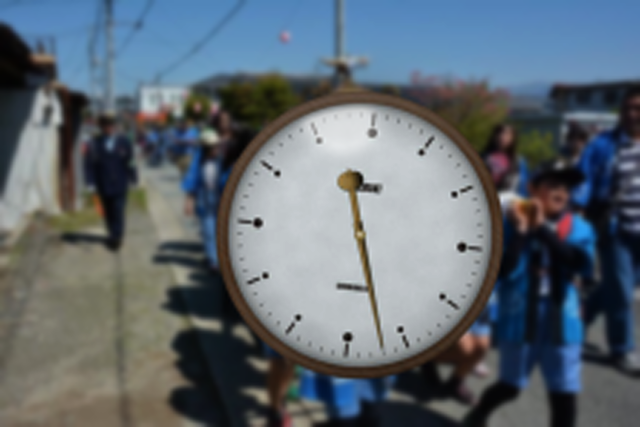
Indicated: 11,27
